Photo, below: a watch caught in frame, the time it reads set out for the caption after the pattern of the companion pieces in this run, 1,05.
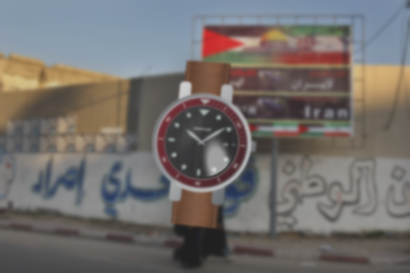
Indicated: 10,09
